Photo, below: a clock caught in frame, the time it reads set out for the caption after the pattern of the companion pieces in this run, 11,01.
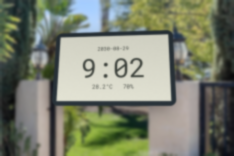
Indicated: 9,02
